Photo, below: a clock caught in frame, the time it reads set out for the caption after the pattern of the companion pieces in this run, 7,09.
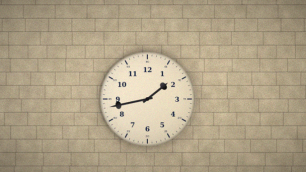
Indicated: 1,43
